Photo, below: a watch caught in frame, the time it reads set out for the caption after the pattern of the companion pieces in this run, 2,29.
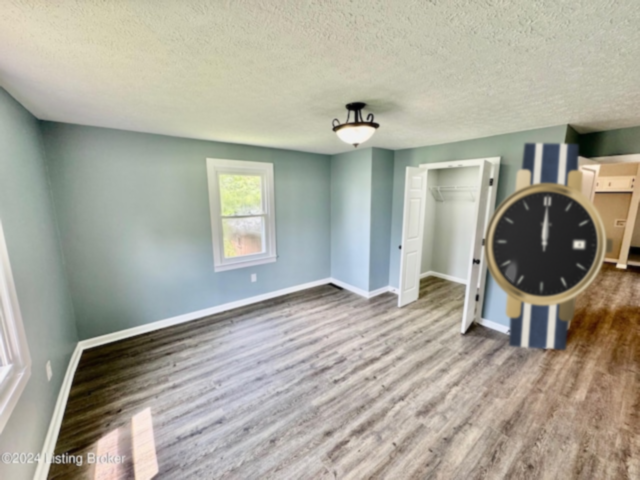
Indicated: 12,00
